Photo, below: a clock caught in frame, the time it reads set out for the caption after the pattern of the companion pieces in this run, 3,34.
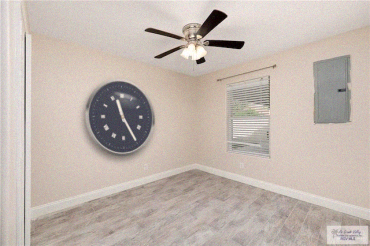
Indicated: 11,25
